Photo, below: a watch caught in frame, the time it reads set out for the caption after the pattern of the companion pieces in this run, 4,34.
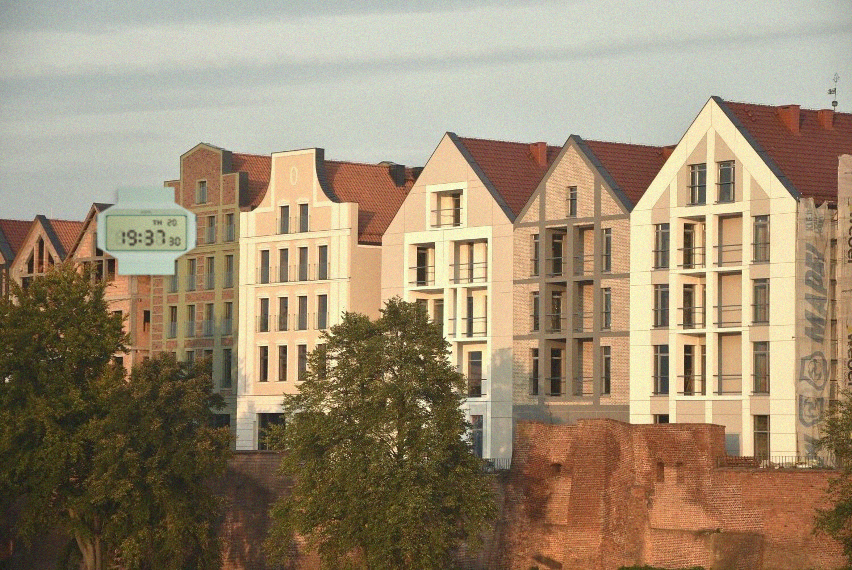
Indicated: 19,37
